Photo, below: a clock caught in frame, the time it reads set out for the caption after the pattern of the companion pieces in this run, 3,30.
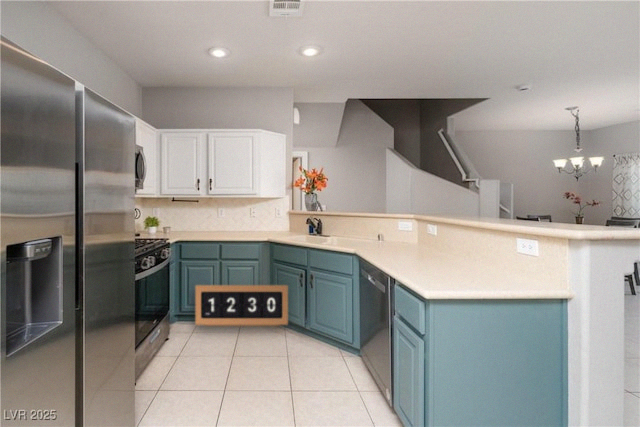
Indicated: 12,30
